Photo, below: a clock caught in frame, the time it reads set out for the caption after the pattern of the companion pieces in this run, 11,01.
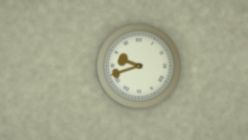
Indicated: 9,42
